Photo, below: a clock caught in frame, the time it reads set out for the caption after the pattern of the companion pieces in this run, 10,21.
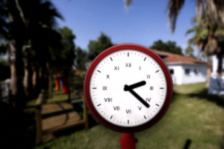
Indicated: 2,22
